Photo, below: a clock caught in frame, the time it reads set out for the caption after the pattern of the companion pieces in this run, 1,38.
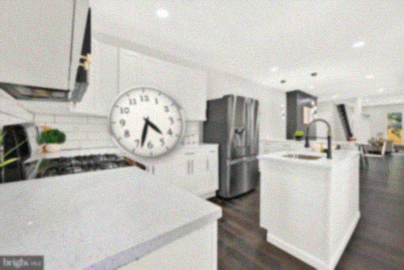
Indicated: 4,33
